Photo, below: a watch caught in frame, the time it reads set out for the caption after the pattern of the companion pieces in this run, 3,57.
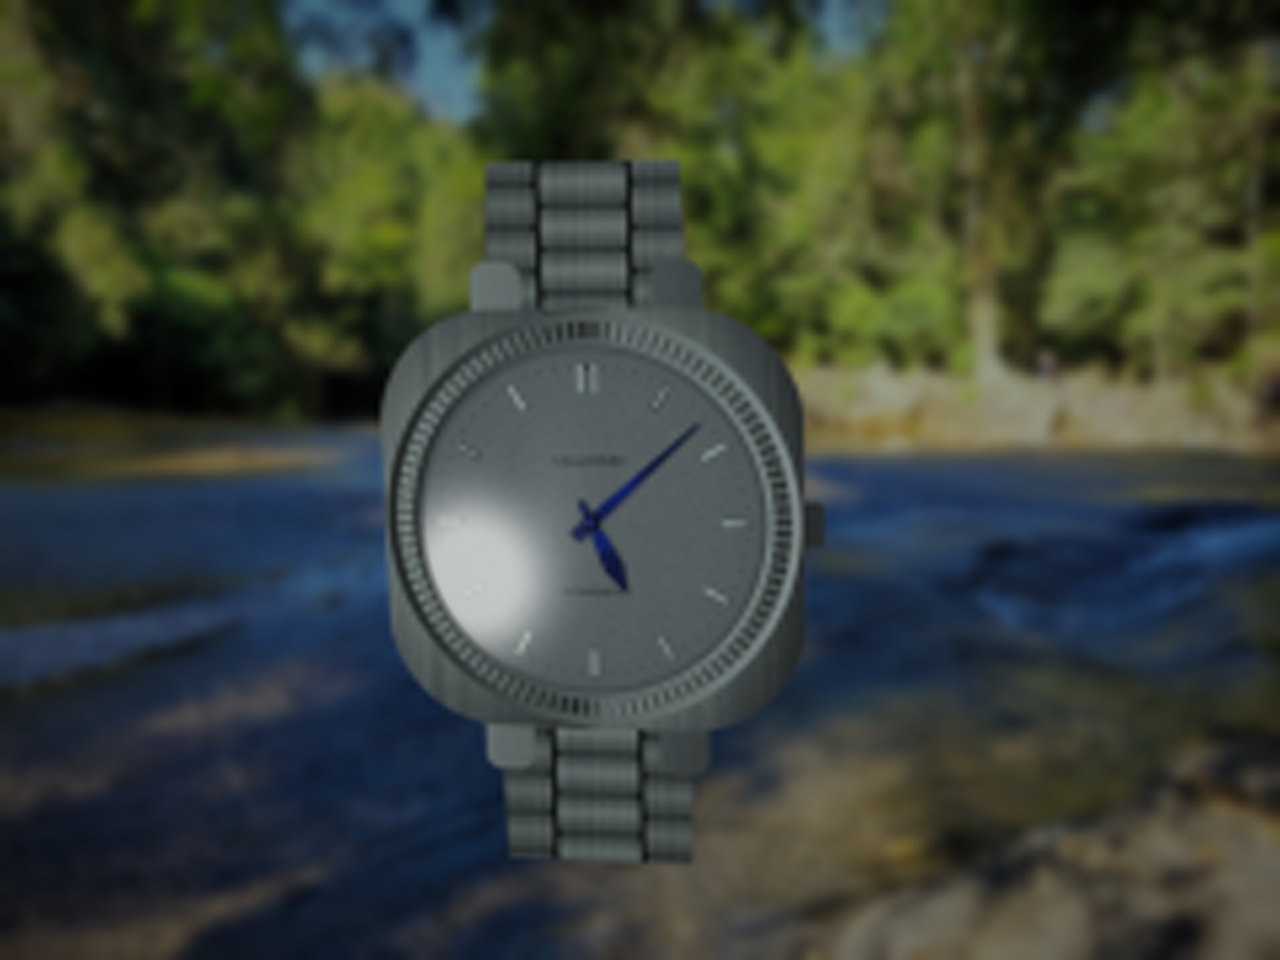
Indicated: 5,08
